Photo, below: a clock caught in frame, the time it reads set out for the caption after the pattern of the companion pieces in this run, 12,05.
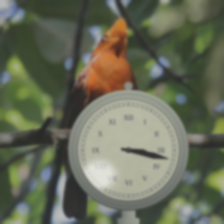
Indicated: 3,17
